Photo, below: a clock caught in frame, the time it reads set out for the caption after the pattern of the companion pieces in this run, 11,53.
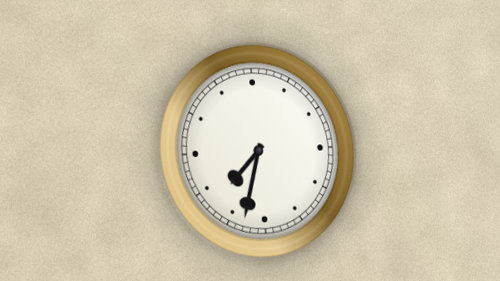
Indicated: 7,33
